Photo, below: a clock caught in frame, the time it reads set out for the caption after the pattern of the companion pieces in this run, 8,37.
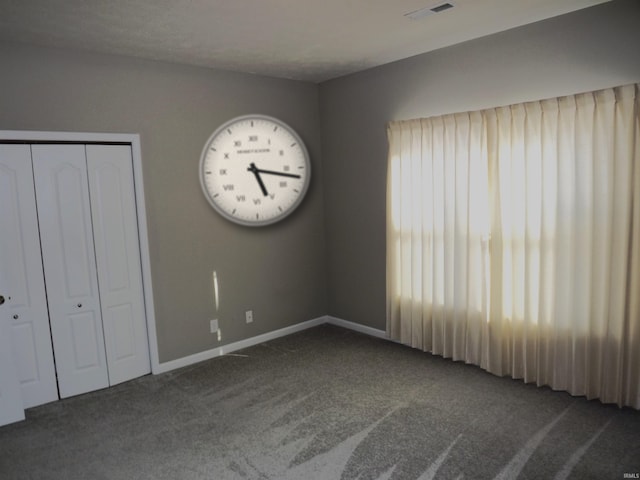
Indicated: 5,17
